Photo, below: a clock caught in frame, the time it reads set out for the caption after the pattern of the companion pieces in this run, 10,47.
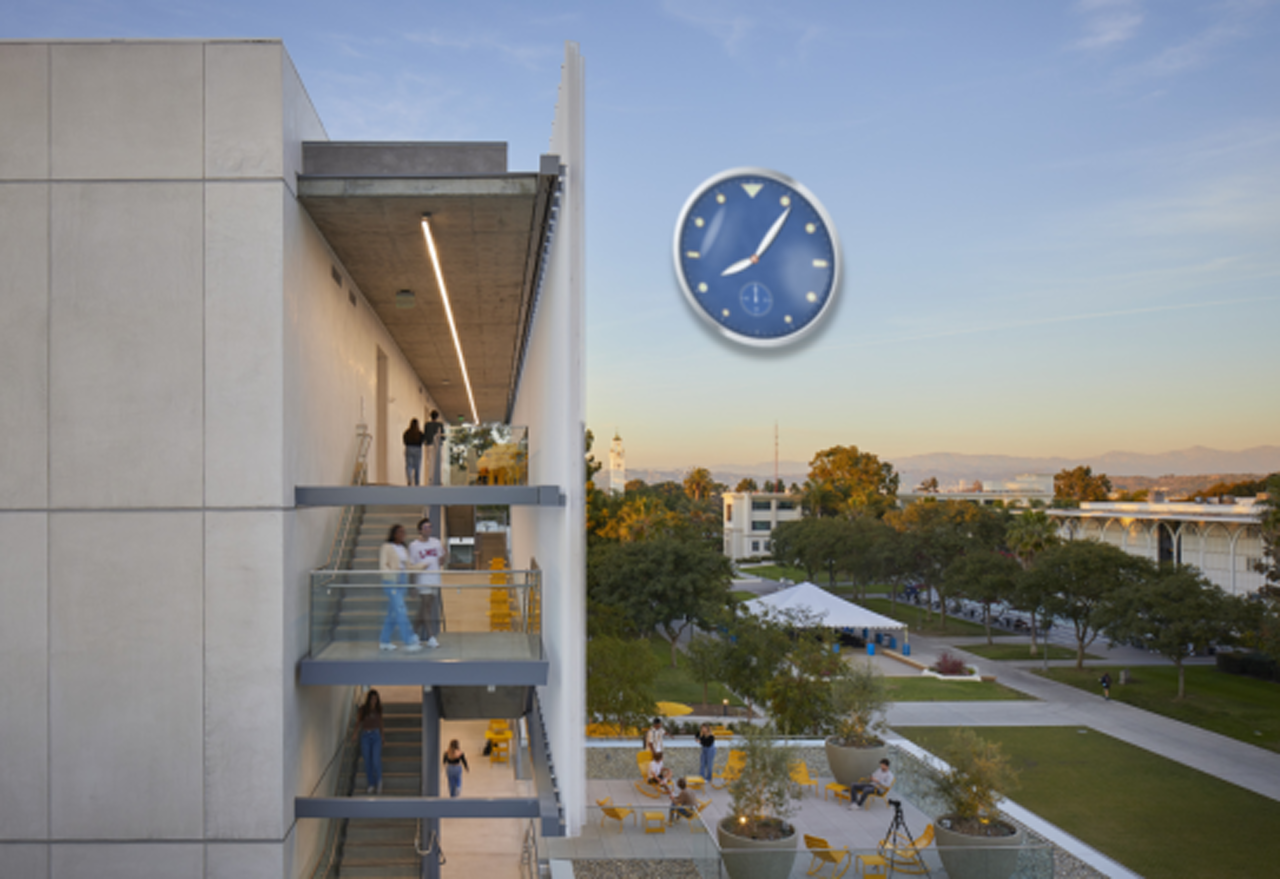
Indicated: 8,06
